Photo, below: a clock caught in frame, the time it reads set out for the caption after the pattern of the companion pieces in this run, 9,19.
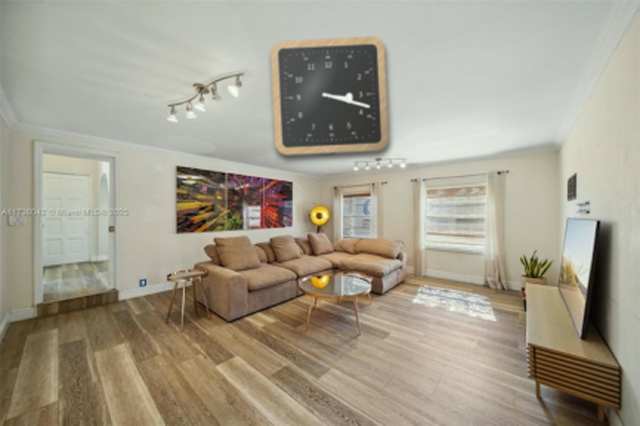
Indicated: 3,18
